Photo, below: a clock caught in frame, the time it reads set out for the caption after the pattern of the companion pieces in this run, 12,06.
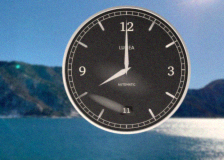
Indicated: 8,00
